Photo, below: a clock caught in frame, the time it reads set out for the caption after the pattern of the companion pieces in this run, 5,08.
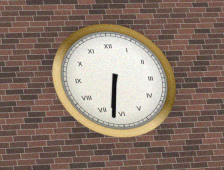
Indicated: 6,32
